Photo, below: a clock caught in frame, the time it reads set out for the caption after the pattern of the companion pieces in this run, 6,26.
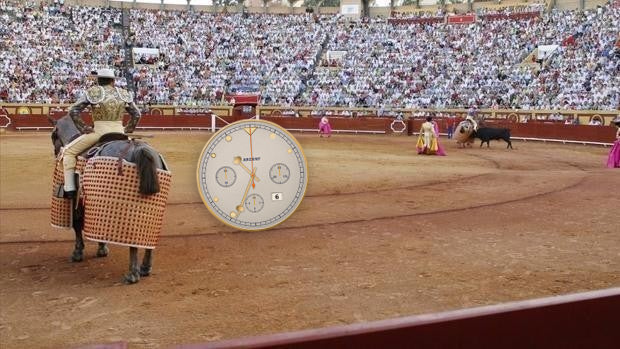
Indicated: 10,34
